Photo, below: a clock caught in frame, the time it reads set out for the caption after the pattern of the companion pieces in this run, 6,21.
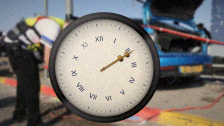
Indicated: 2,11
